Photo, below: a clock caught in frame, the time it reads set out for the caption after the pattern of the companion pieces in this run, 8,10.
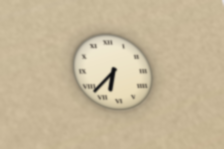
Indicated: 6,38
